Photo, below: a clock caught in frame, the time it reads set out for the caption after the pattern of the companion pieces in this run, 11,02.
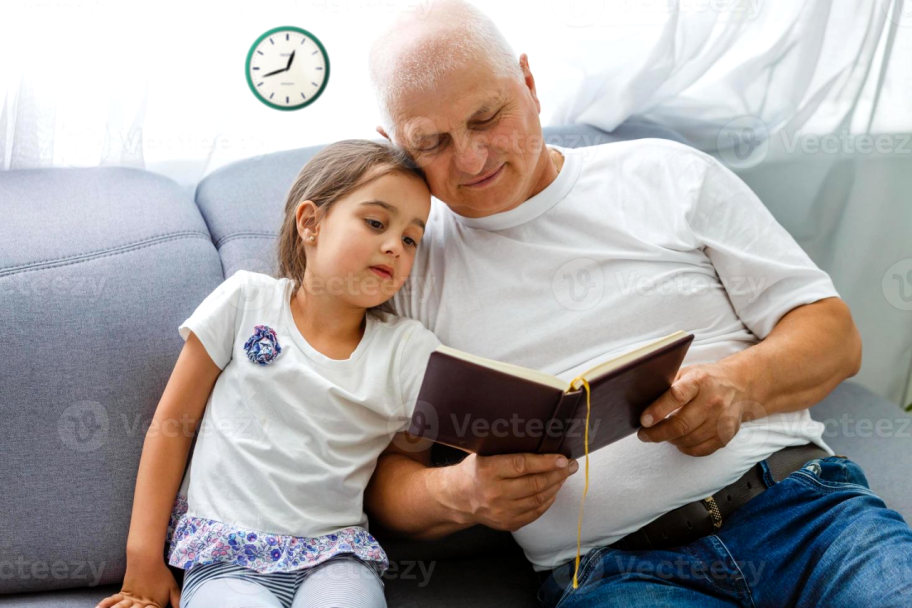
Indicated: 12,42
